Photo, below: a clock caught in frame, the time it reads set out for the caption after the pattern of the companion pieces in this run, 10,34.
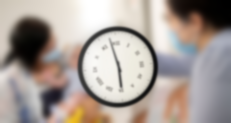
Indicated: 5,58
